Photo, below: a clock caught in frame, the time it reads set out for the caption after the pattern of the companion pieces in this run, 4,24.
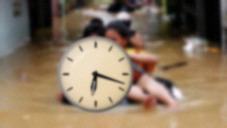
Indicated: 6,18
